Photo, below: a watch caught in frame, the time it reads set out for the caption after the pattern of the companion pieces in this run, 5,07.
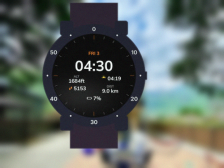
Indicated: 4,30
